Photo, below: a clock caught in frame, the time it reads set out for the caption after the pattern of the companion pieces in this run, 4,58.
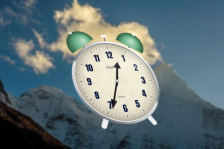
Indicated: 12,34
